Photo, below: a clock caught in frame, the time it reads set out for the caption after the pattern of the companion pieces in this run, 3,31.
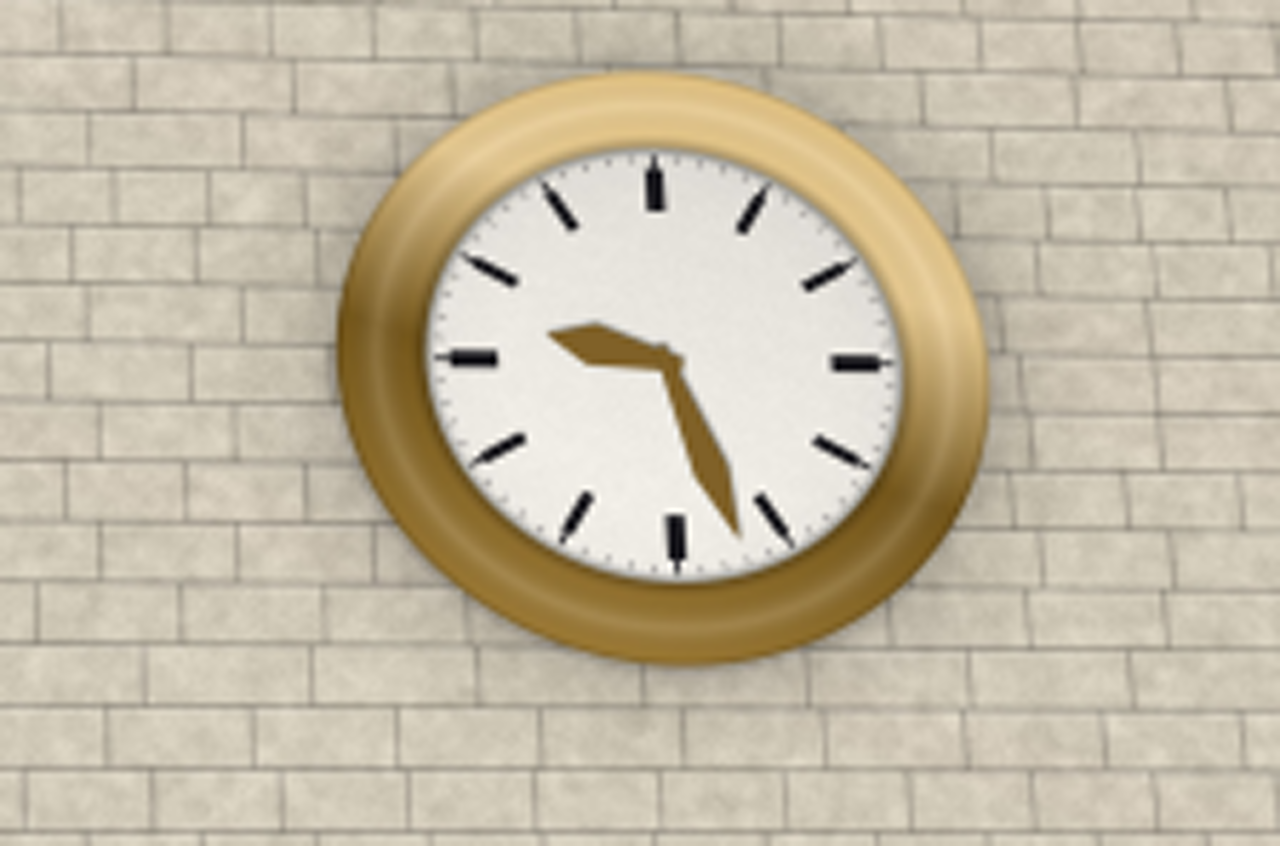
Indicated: 9,27
